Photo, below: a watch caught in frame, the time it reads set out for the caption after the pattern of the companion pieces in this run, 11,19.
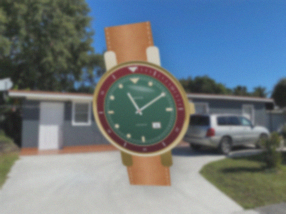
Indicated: 11,10
